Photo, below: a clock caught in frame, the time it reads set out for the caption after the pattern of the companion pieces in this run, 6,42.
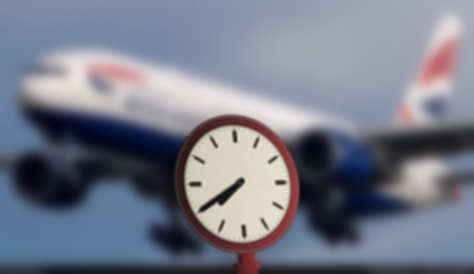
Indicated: 7,40
